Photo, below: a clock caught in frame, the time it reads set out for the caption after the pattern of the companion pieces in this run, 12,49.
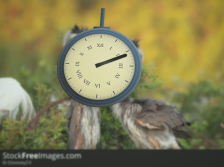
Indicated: 2,11
